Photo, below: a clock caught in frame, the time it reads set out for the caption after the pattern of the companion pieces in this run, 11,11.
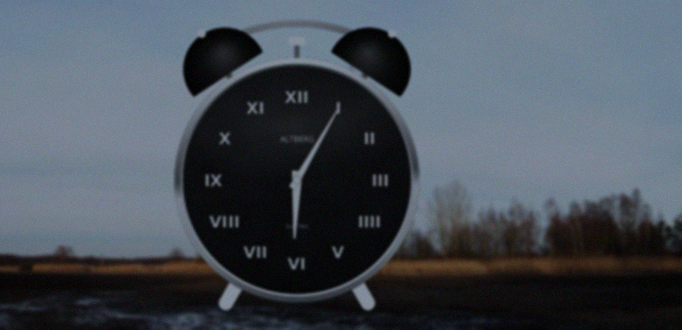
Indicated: 6,05
